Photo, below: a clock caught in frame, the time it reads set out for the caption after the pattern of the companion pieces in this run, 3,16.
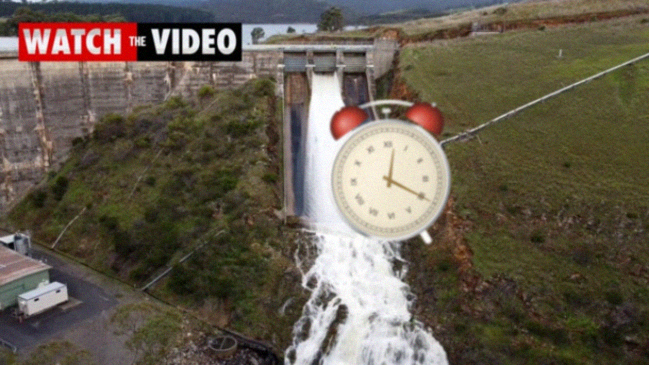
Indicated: 12,20
